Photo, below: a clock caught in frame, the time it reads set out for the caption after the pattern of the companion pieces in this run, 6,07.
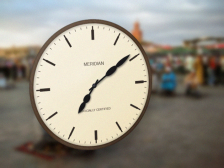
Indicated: 7,09
